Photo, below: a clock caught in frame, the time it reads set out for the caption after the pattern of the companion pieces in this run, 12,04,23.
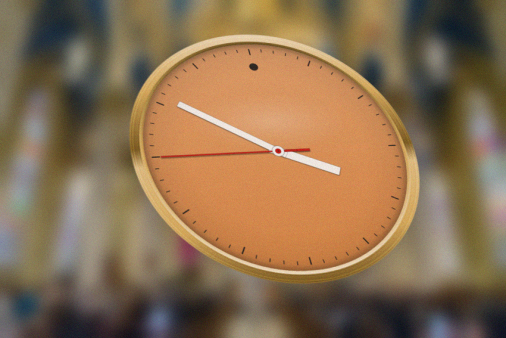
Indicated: 3,50,45
